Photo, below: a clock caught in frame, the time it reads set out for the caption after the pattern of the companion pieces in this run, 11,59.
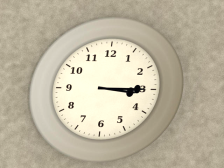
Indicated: 3,15
